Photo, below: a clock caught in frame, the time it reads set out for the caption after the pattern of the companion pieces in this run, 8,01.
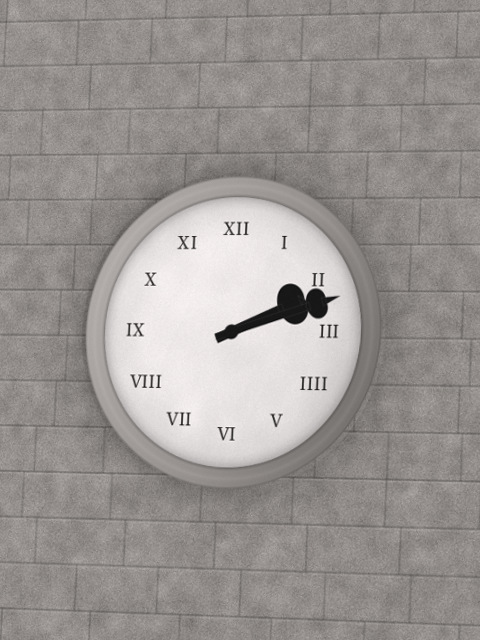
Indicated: 2,12
